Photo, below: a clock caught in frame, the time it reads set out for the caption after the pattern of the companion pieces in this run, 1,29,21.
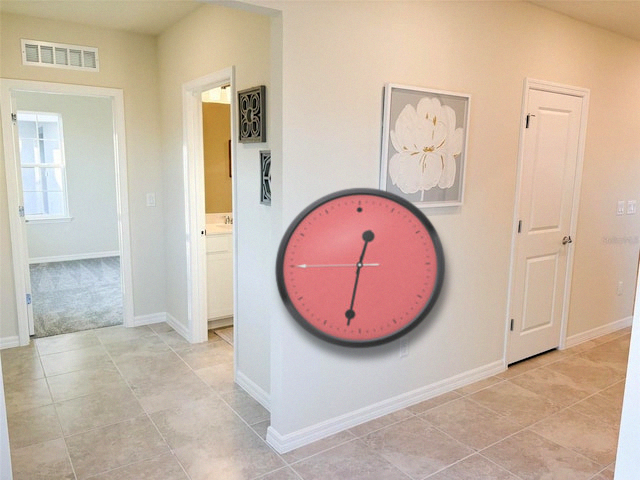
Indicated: 12,31,45
